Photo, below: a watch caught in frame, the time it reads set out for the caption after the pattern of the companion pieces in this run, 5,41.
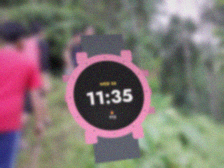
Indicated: 11,35
